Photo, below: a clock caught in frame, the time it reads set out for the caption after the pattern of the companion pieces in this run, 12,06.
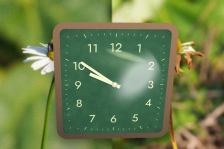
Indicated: 9,51
